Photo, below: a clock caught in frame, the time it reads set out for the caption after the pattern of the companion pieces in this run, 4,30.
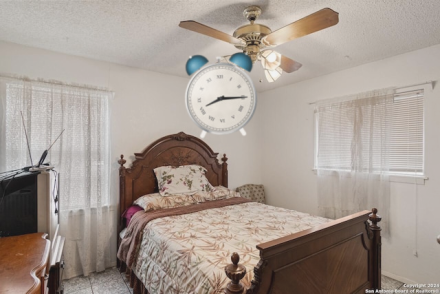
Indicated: 8,15
